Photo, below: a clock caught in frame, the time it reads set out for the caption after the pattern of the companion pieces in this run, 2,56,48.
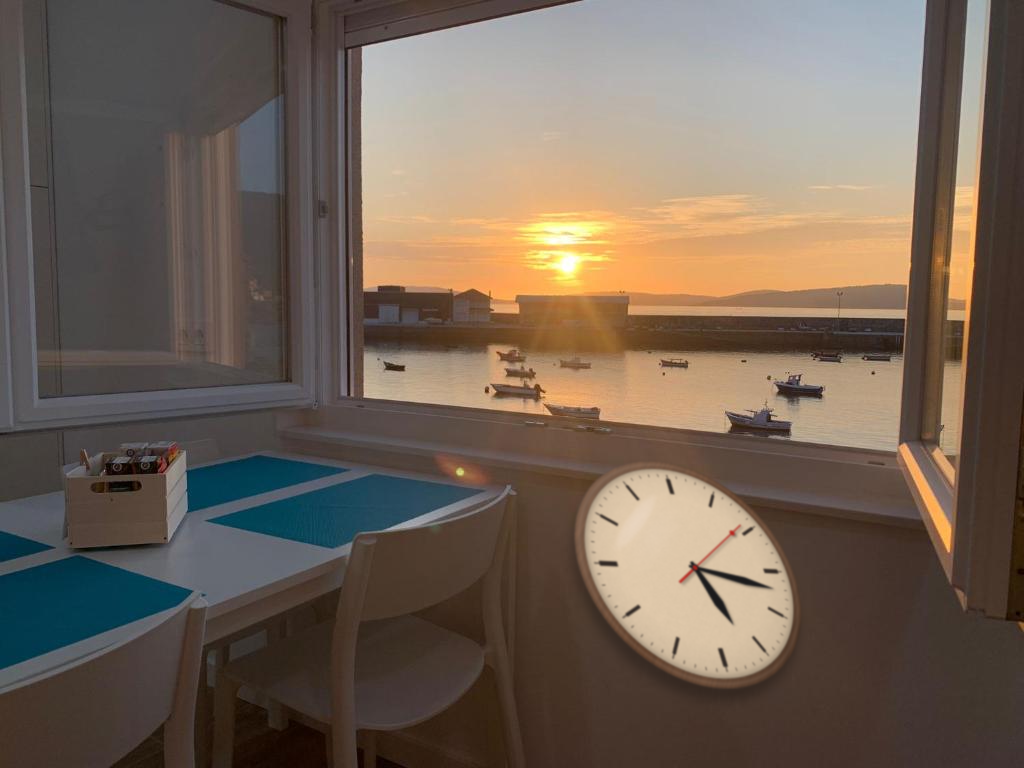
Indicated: 5,17,09
